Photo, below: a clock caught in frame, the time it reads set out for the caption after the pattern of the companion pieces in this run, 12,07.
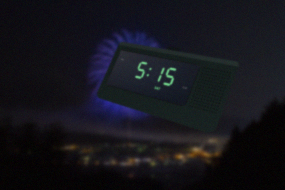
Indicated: 5,15
